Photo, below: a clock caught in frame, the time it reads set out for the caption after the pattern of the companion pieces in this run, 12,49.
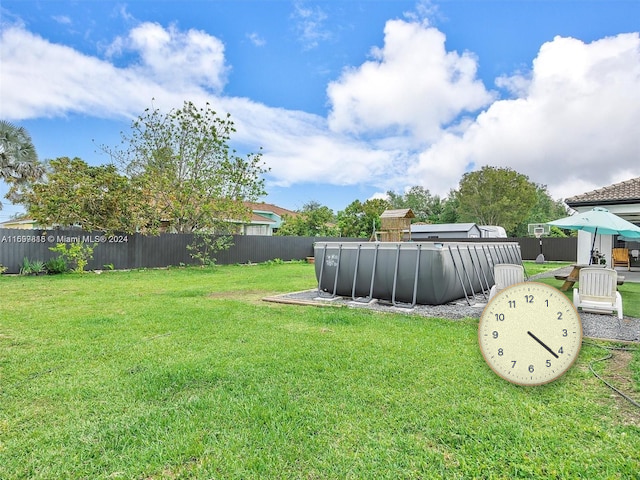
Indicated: 4,22
